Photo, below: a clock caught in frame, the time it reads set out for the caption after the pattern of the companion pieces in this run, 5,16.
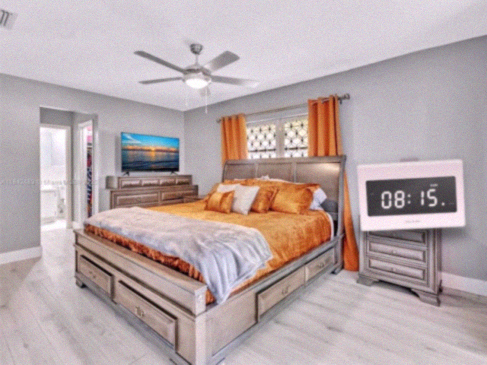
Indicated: 8,15
